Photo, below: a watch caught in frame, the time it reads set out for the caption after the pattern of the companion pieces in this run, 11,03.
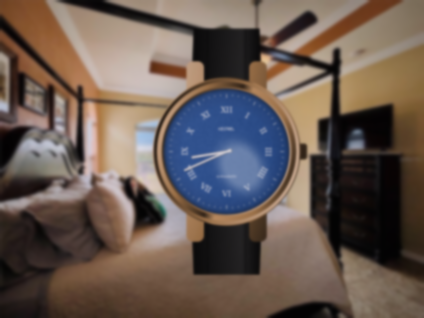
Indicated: 8,41
